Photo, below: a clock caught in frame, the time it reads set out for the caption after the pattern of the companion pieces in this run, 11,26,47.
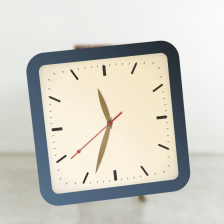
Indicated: 11,33,39
